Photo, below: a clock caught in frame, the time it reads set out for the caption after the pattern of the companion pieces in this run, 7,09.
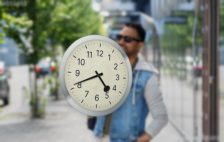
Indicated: 4,41
